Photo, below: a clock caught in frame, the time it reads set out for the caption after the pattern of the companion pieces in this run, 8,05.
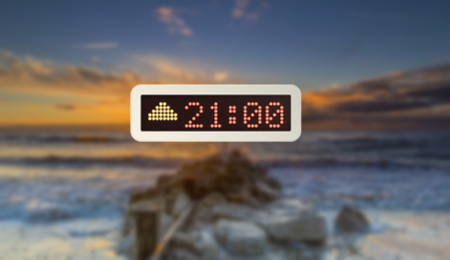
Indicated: 21,00
